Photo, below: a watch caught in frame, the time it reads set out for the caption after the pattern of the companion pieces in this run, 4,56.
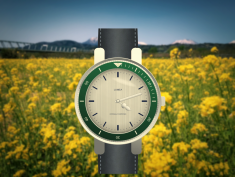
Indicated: 4,12
